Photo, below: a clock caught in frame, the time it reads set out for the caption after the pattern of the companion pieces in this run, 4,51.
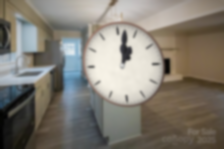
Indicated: 1,02
